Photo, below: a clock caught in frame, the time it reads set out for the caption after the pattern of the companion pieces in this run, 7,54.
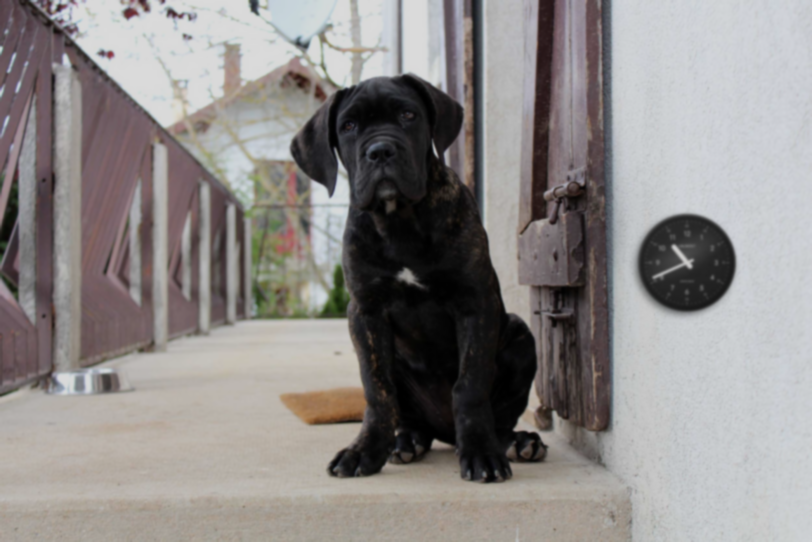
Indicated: 10,41
